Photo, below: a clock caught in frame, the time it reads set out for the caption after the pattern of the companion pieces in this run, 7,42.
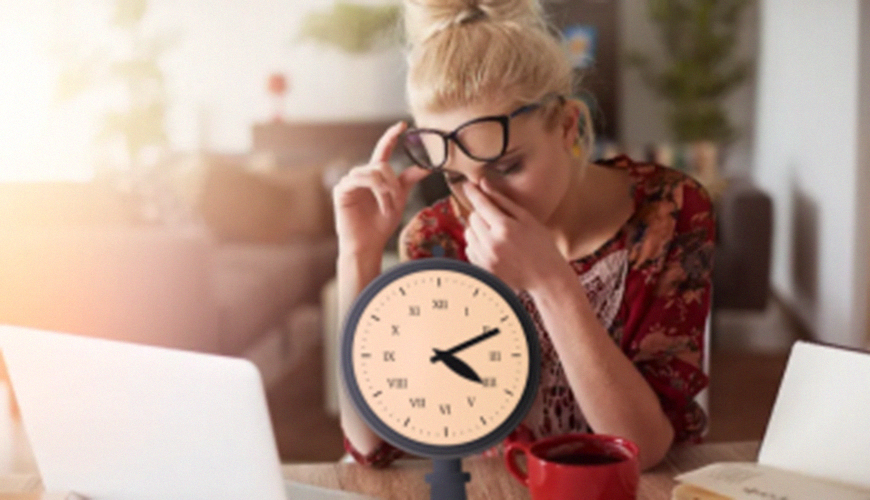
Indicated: 4,11
